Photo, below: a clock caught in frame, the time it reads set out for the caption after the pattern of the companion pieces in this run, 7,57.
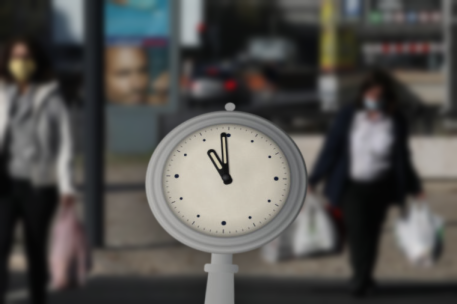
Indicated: 10,59
